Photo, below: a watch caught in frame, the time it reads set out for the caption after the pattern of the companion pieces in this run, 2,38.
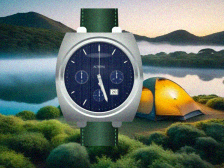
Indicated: 5,27
